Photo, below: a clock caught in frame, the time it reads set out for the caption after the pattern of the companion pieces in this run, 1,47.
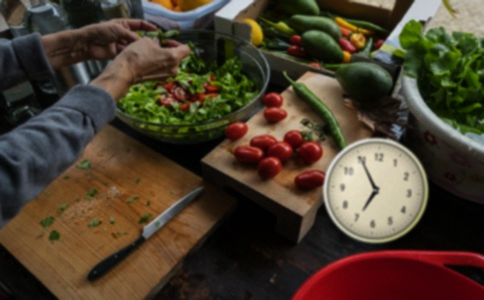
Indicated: 6,55
